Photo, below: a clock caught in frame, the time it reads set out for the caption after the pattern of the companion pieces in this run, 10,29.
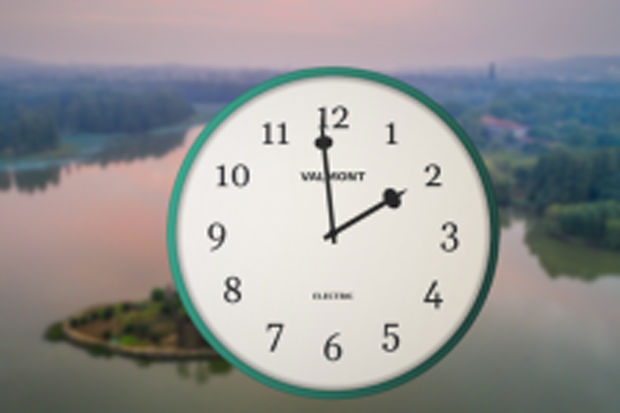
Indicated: 1,59
